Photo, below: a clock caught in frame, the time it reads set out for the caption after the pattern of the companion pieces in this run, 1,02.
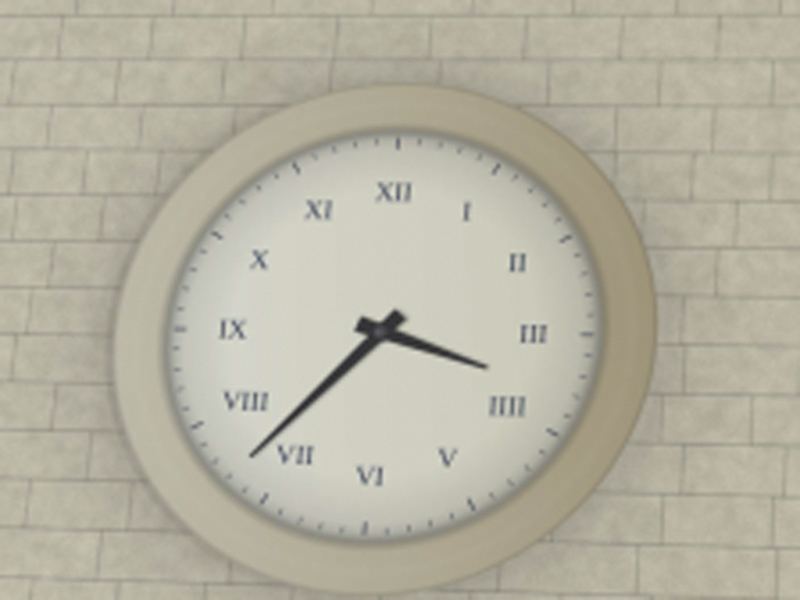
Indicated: 3,37
